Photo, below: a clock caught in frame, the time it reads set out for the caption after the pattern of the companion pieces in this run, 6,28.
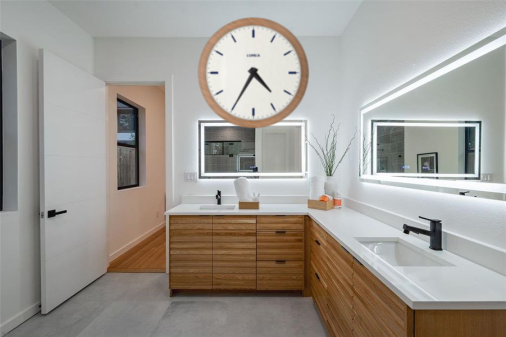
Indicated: 4,35
